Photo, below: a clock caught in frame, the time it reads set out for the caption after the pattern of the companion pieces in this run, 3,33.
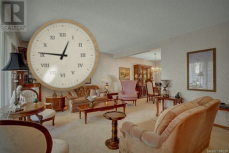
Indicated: 12,46
